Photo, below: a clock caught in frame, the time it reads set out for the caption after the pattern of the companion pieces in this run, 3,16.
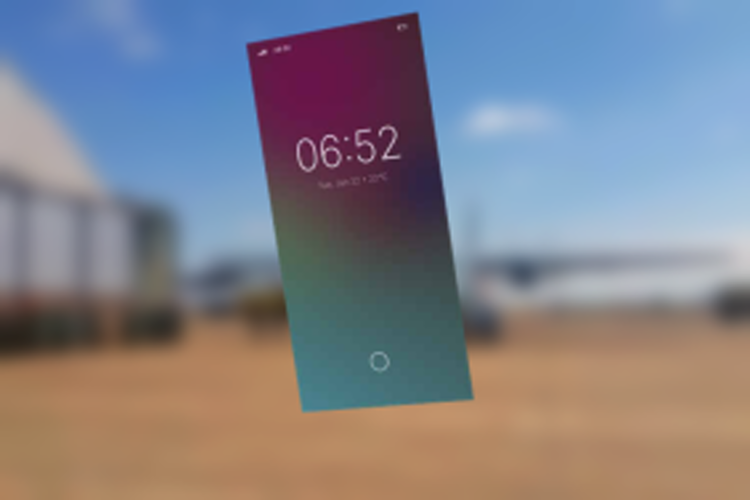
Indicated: 6,52
